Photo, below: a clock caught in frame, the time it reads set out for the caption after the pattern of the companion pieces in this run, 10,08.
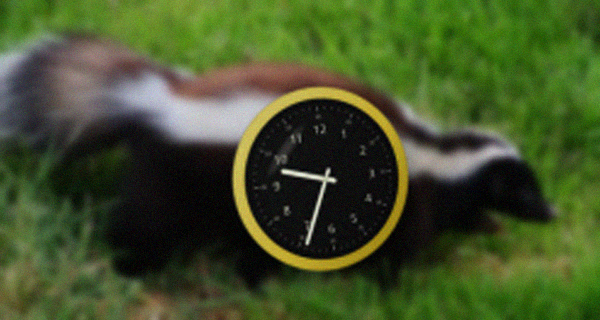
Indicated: 9,34
